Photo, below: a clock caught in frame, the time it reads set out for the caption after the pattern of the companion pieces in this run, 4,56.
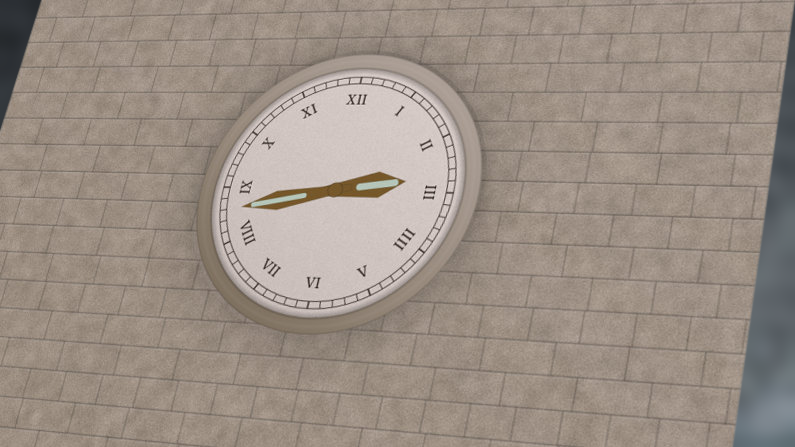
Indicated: 2,43
